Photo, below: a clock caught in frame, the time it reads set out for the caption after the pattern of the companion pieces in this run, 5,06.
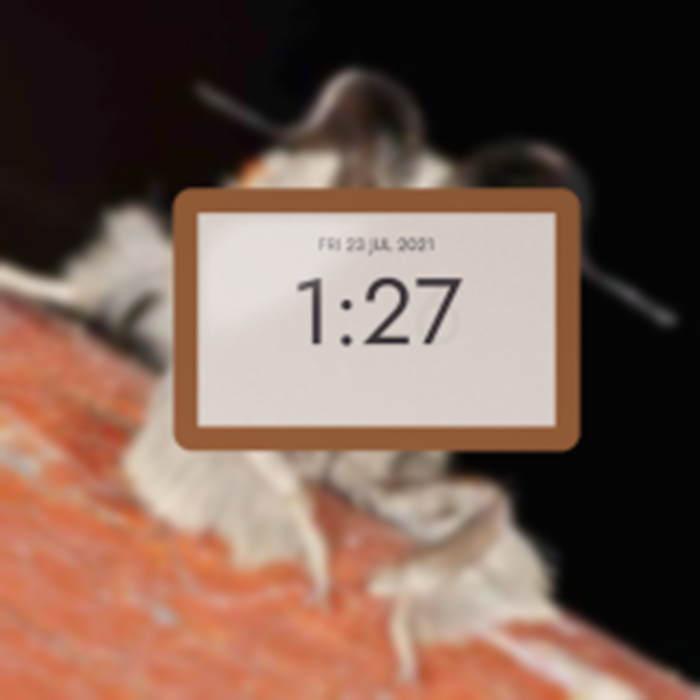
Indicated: 1,27
